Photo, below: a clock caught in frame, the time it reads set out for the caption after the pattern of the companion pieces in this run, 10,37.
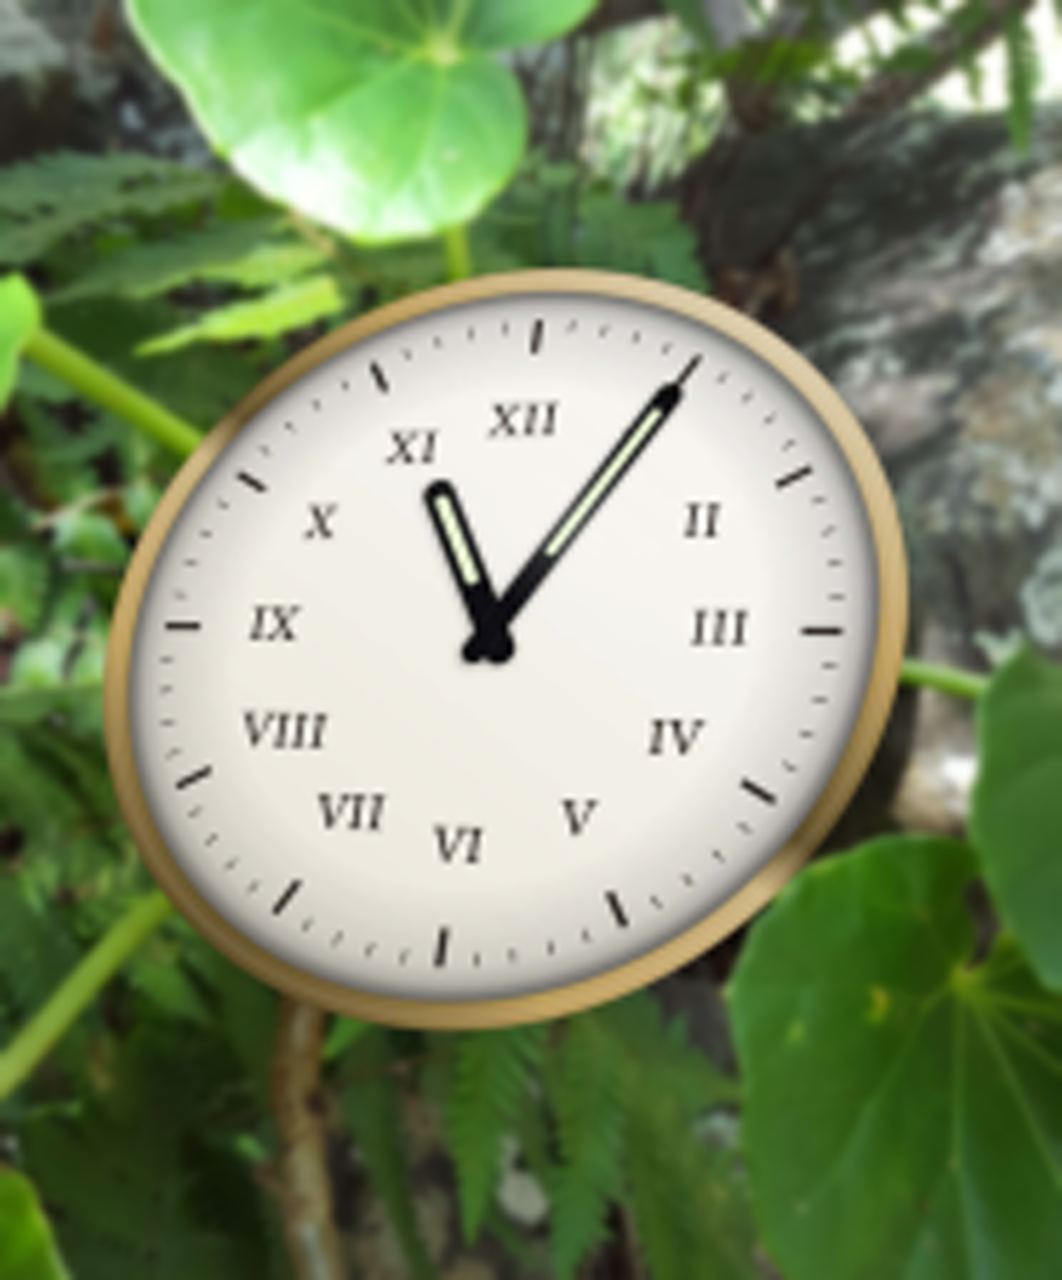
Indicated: 11,05
